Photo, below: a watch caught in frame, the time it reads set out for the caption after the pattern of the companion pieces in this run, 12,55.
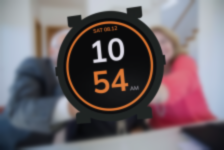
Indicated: 10,54
